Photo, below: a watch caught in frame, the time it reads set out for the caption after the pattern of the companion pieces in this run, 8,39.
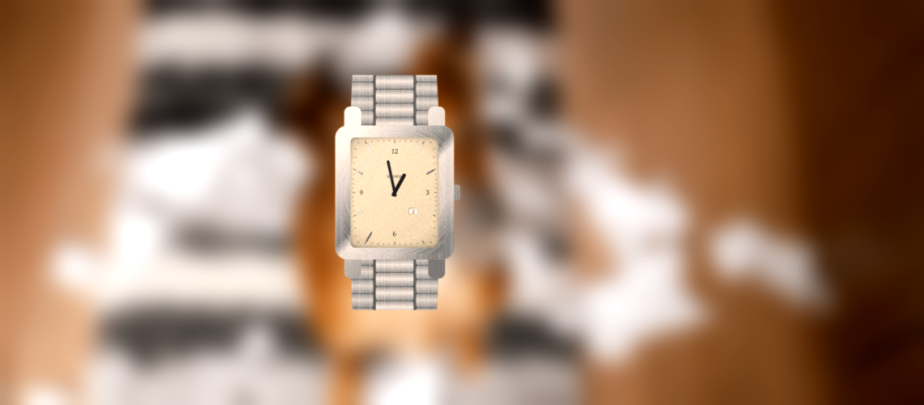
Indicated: 12,58
